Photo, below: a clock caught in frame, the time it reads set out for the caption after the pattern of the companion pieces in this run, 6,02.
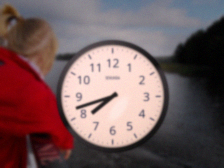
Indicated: 7,42
